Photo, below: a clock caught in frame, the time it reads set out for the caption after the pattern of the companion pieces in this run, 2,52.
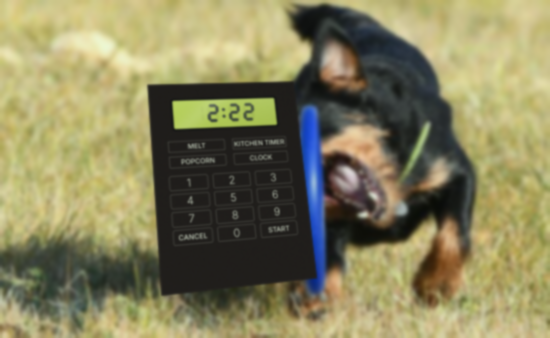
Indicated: 2,22
